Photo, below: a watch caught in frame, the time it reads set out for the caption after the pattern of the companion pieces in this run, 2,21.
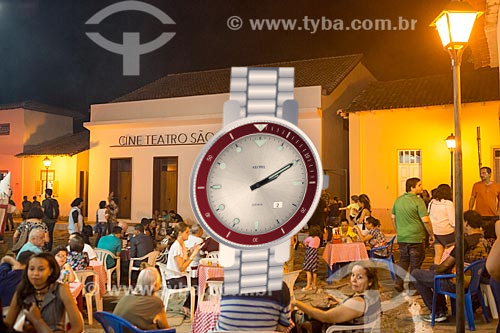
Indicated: 2,10
